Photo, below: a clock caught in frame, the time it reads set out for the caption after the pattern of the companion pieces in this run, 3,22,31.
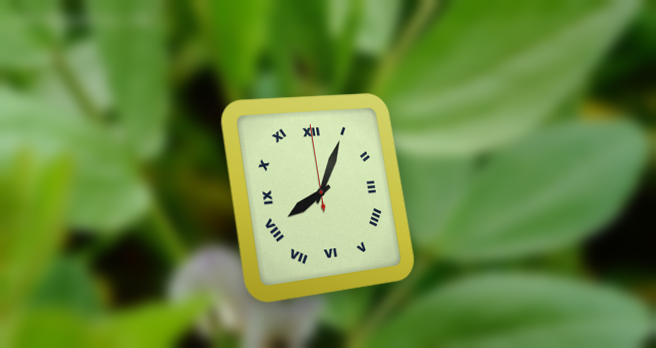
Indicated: 8,05,00
